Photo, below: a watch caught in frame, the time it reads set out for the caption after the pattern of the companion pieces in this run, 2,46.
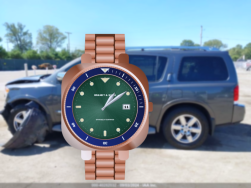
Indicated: 1,09
